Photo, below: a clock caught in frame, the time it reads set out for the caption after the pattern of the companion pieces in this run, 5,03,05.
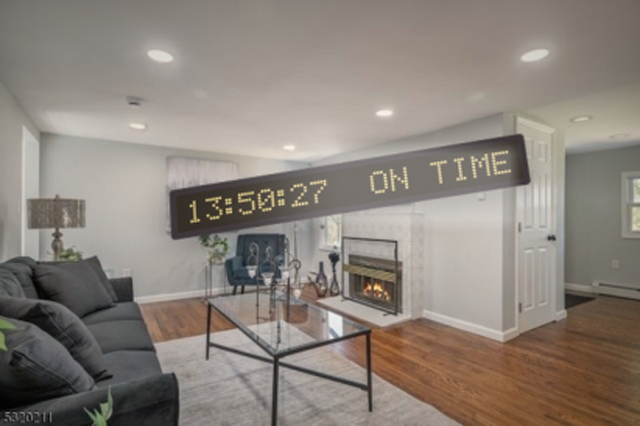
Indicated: 13,50,27
